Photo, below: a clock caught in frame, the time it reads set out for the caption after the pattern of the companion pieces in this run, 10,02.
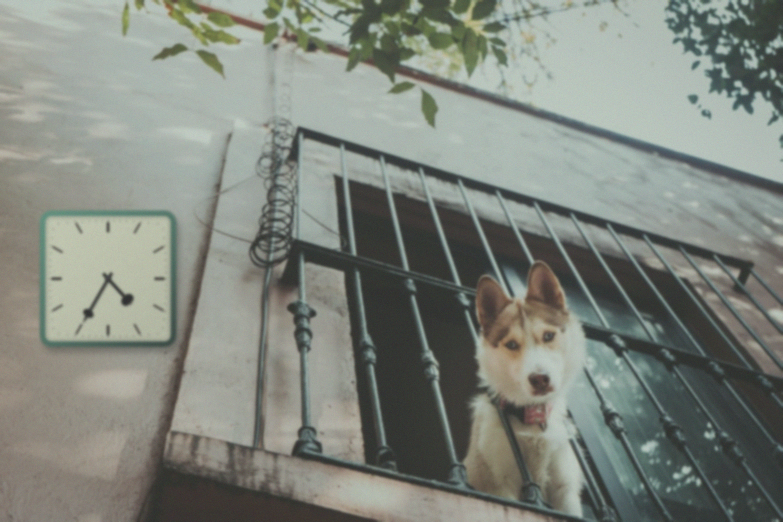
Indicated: 4,35
